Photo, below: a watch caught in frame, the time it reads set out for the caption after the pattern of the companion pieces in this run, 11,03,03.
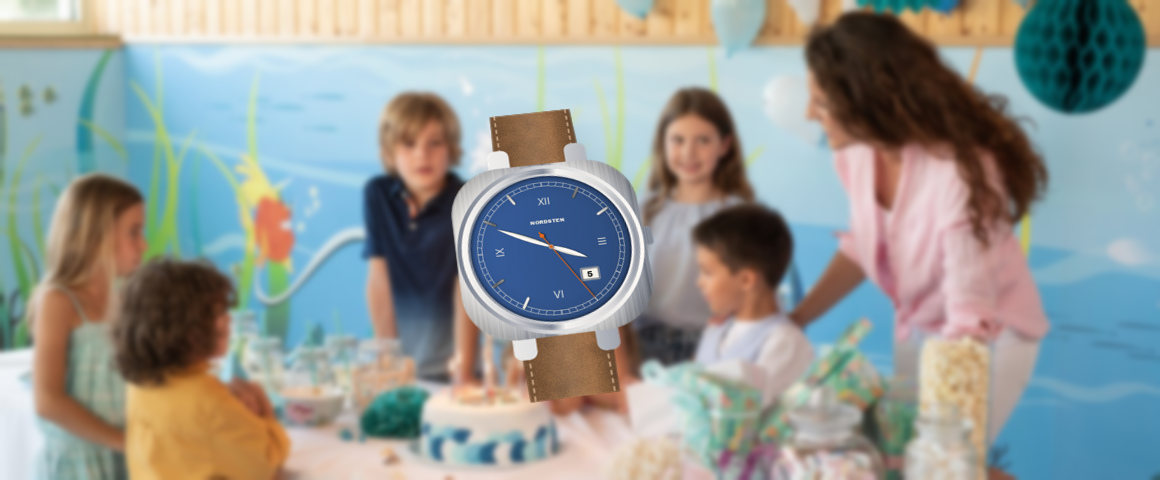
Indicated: 3,49,25
